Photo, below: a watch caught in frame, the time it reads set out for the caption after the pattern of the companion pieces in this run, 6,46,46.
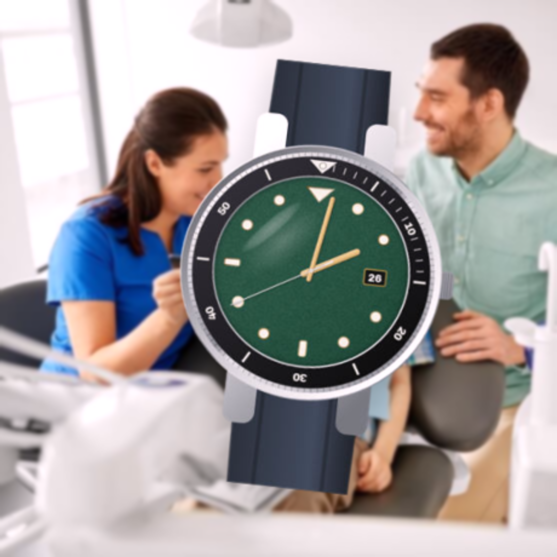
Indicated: 2,01,40
